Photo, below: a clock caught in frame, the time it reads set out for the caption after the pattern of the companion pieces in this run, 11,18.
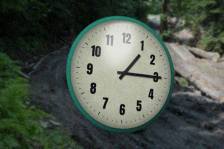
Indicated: 1,15
